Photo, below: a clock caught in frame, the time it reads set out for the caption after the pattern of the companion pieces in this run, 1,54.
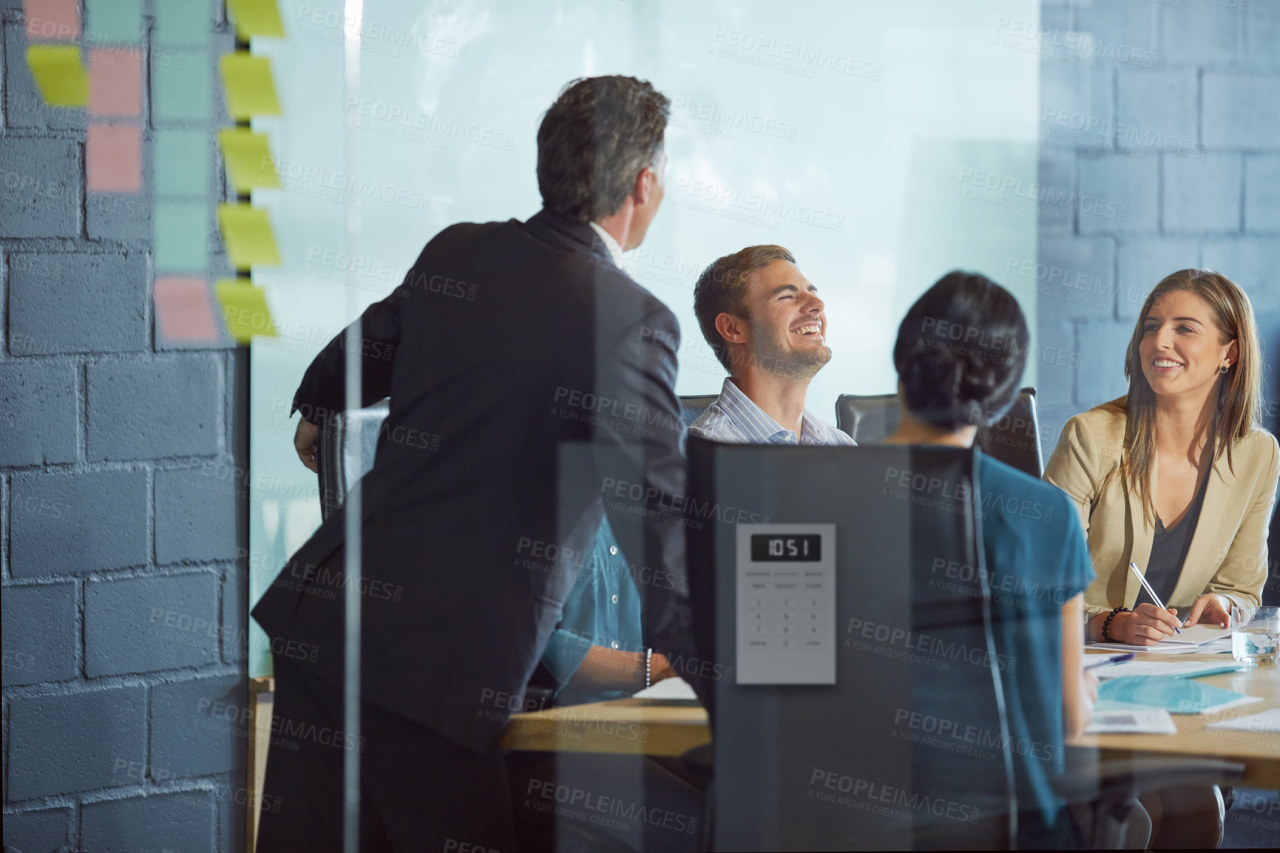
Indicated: 10,51
